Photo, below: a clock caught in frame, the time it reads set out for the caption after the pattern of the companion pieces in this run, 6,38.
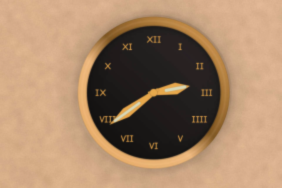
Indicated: 2,39
